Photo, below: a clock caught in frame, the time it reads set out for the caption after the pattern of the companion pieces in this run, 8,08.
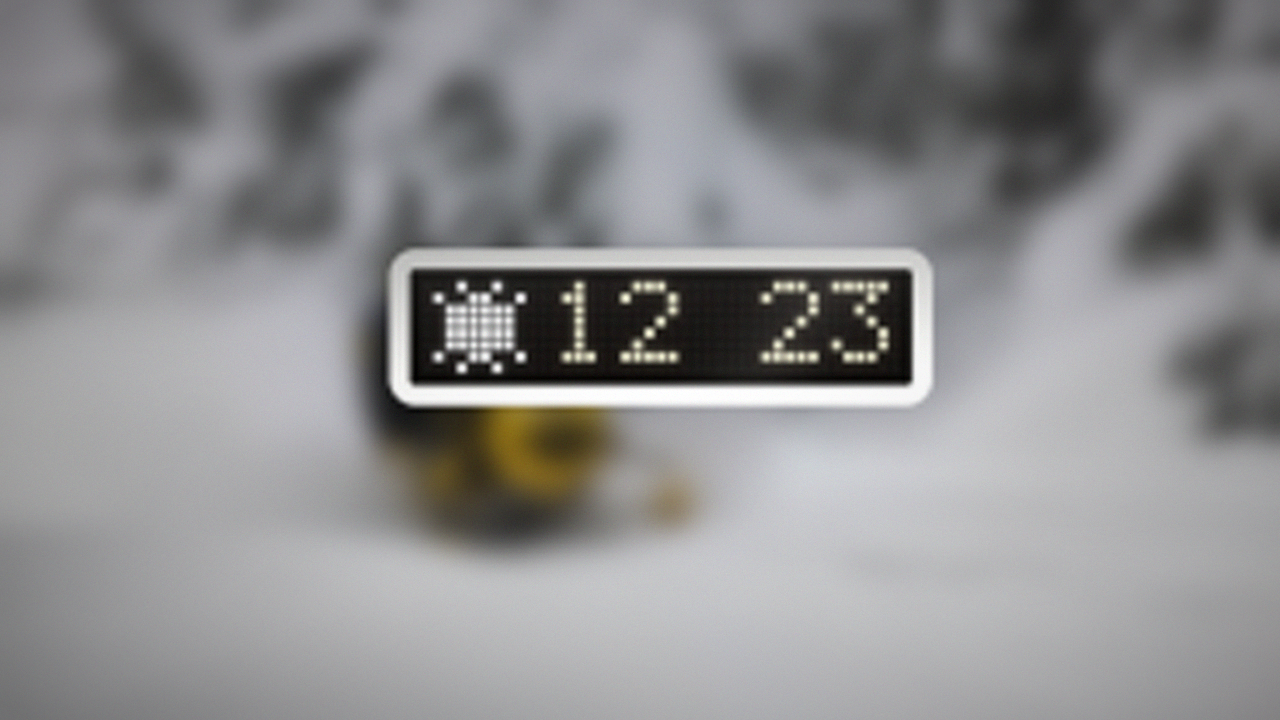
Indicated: 12,23
